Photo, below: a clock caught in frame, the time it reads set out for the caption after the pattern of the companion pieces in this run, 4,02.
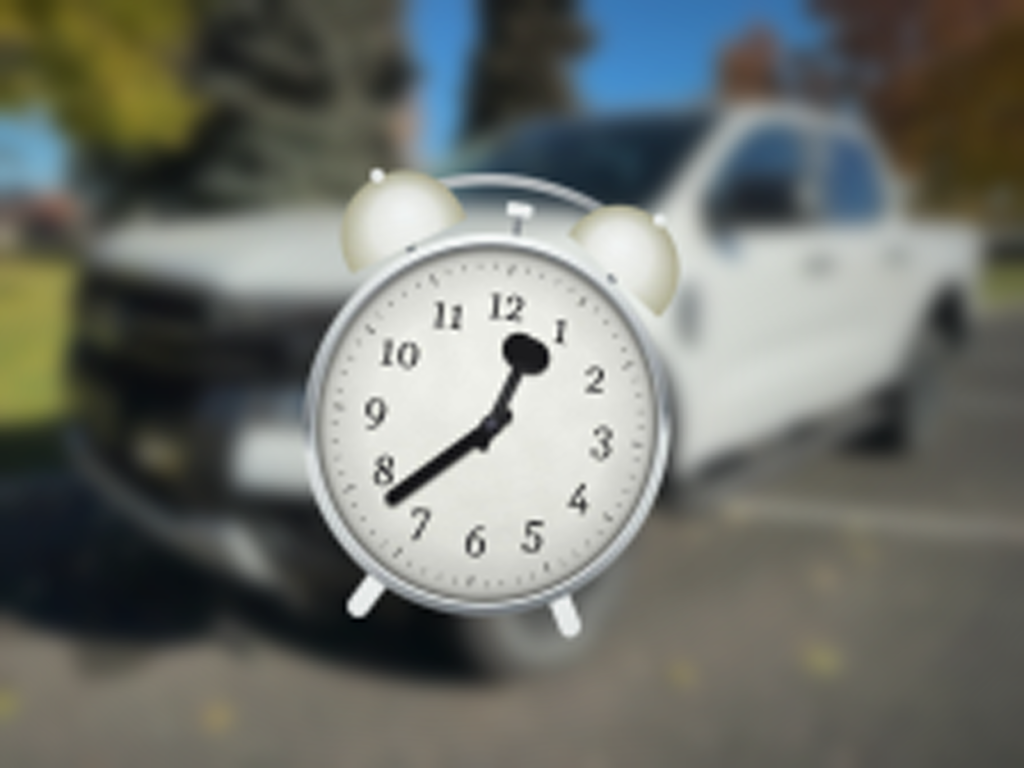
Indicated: 12,38
